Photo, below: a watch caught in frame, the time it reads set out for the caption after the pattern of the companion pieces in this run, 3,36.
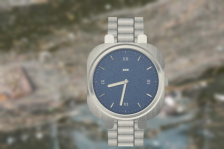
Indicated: 8,32
